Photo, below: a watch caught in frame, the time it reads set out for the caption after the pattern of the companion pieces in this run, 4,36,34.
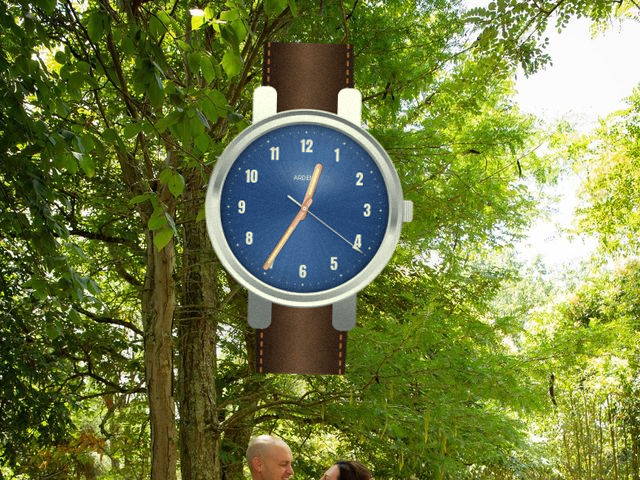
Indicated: 12,35,21
